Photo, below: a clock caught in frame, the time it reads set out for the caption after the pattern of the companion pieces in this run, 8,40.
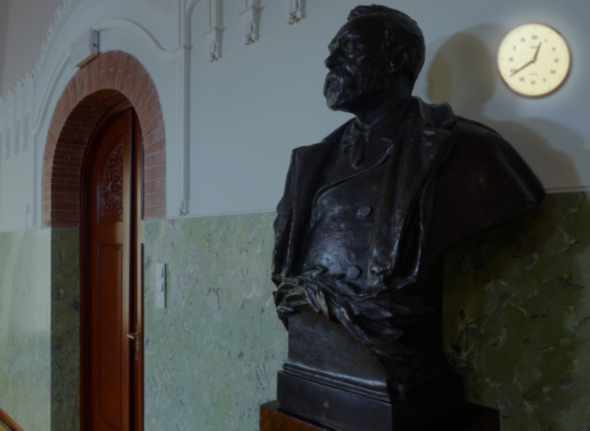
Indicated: 12,39
